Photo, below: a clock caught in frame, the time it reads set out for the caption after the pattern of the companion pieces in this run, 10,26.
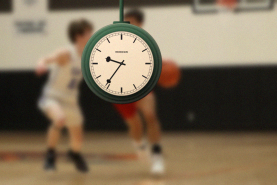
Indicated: 9,36
